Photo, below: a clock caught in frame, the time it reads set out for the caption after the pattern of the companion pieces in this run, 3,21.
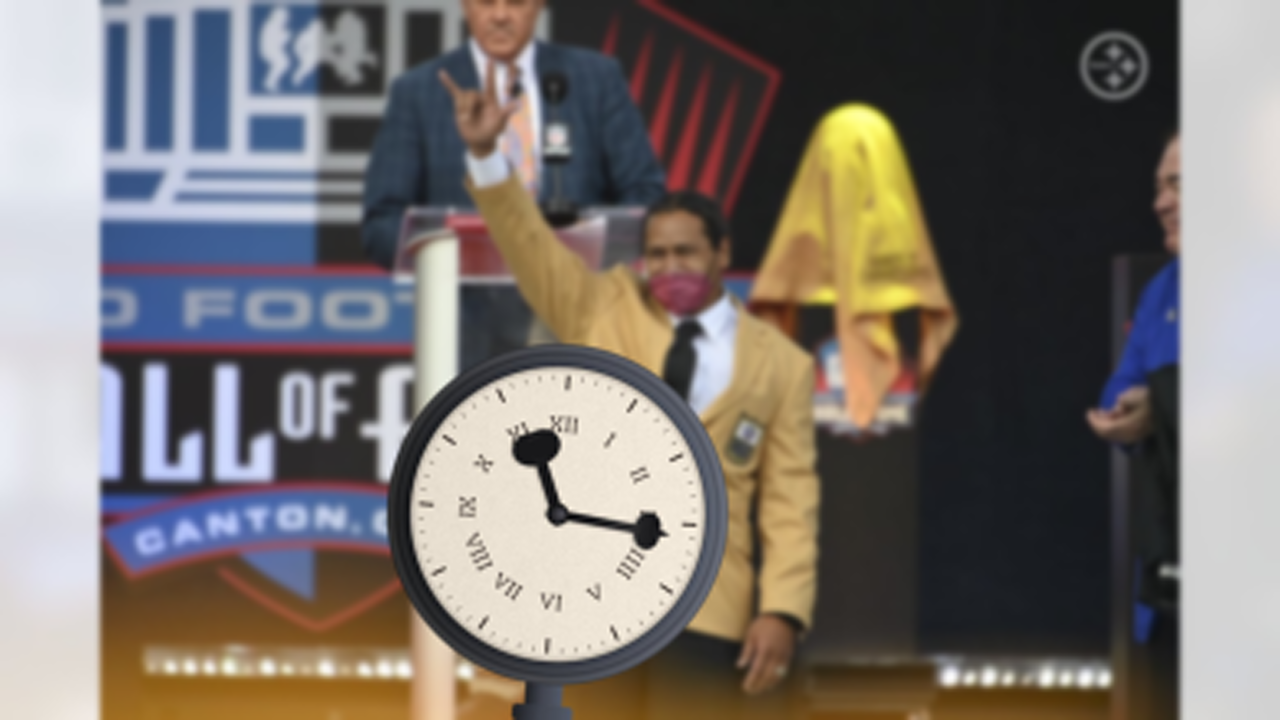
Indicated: 11,16
